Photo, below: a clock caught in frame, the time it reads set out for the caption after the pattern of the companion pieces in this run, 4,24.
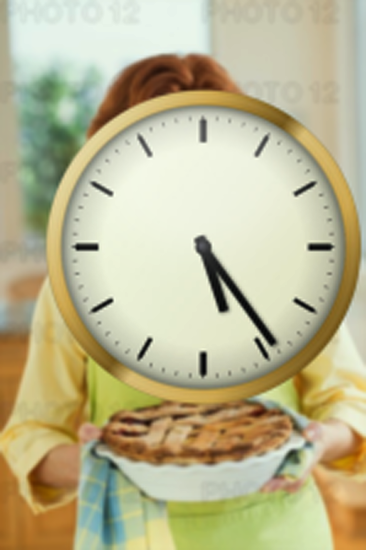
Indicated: 5,24
